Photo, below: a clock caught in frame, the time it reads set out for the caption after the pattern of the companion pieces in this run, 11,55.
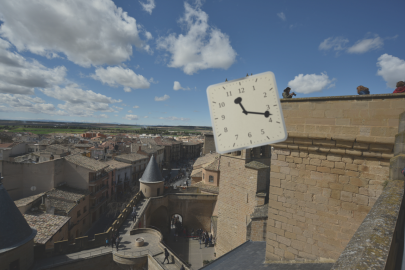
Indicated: 11,18
